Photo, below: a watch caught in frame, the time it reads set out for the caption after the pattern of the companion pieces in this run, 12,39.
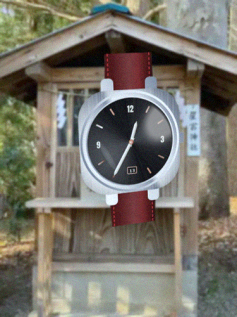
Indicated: 12,35
